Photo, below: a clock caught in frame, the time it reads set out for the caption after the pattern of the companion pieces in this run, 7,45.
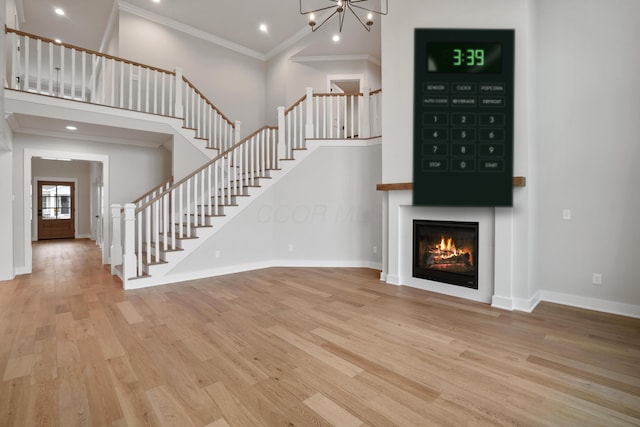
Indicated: 3,39
